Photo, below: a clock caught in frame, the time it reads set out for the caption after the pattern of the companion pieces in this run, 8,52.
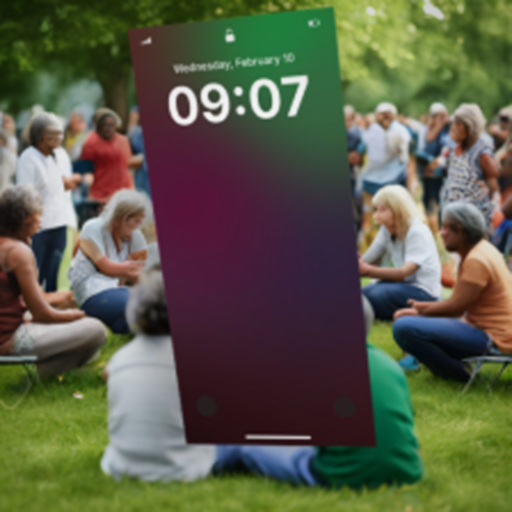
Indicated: 9,07
